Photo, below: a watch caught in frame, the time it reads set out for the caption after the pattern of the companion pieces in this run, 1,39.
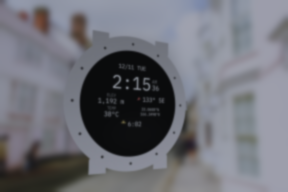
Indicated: 2,15
